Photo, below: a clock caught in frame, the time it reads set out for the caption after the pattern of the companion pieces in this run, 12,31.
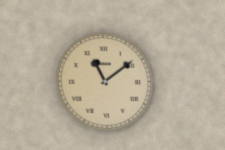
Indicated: 11,09
